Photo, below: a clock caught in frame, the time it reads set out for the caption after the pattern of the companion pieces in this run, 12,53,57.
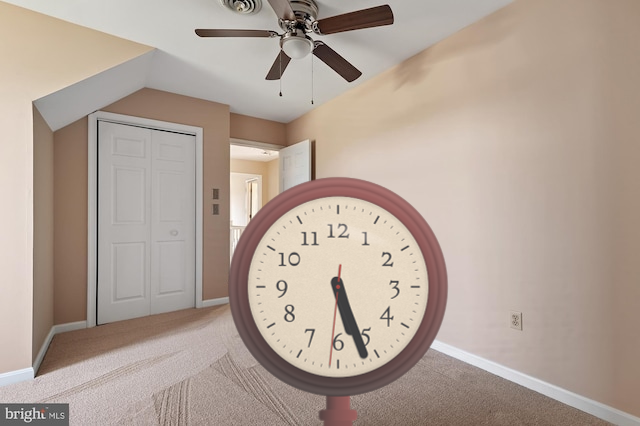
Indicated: 5,26,31
